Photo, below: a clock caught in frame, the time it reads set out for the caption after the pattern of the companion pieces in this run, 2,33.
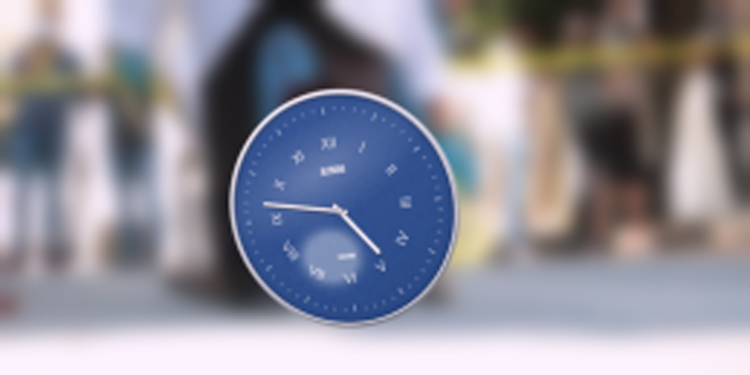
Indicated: 4,47
